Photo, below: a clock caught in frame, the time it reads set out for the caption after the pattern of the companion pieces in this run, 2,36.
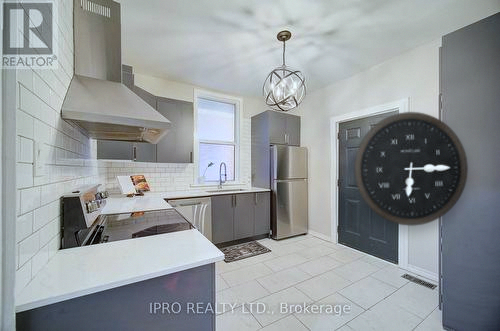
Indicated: 6,15
